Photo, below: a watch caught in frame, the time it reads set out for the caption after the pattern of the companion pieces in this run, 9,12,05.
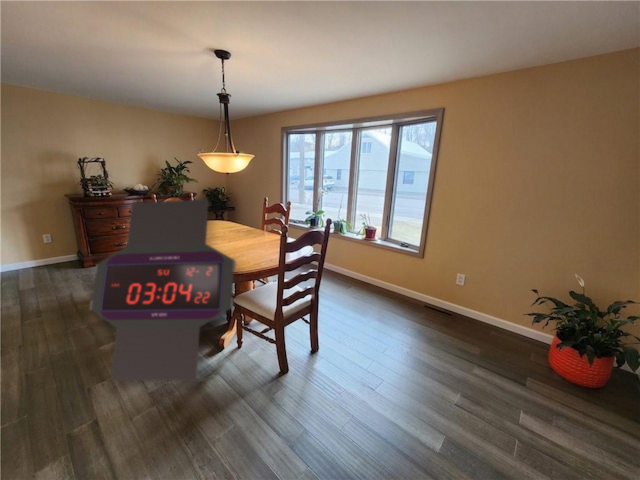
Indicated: 3,04,22
